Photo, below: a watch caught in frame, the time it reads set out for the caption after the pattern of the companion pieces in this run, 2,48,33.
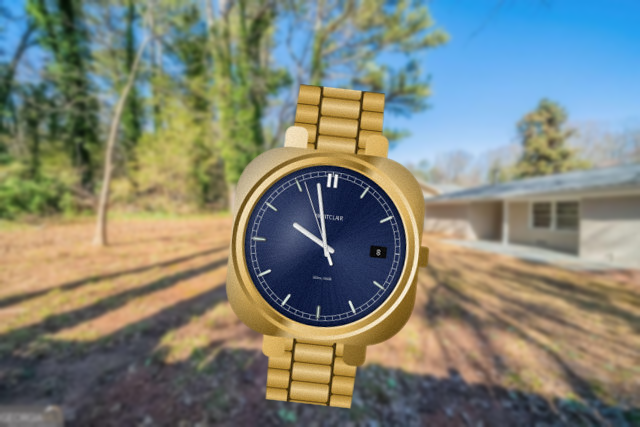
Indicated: 9,57,56
